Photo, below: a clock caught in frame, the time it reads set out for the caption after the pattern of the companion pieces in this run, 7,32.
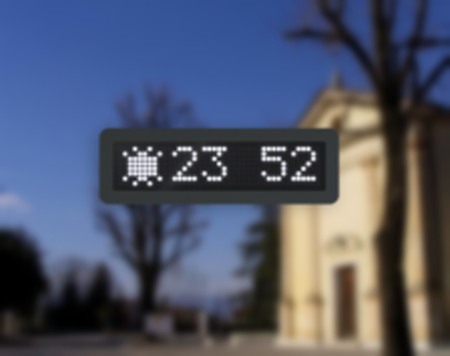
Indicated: 23,52
